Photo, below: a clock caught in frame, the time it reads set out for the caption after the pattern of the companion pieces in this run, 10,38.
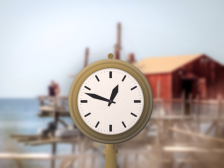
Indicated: 12,48
